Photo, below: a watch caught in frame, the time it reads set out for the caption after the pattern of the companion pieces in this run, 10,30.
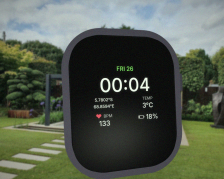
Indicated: 0,04
